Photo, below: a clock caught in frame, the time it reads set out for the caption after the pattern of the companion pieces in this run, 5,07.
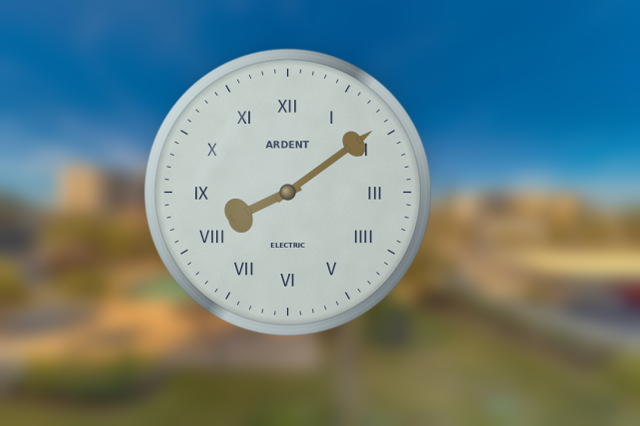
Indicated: 8,09
